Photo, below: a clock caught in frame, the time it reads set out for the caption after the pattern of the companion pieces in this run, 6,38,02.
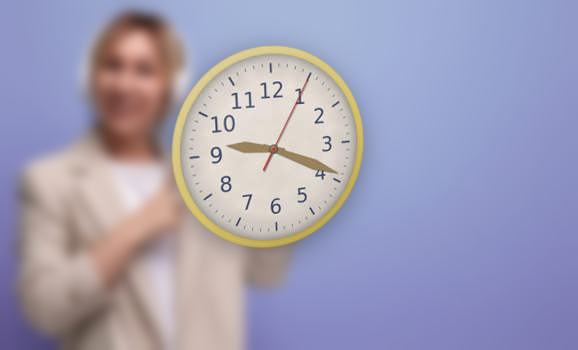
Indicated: 9,19,05
